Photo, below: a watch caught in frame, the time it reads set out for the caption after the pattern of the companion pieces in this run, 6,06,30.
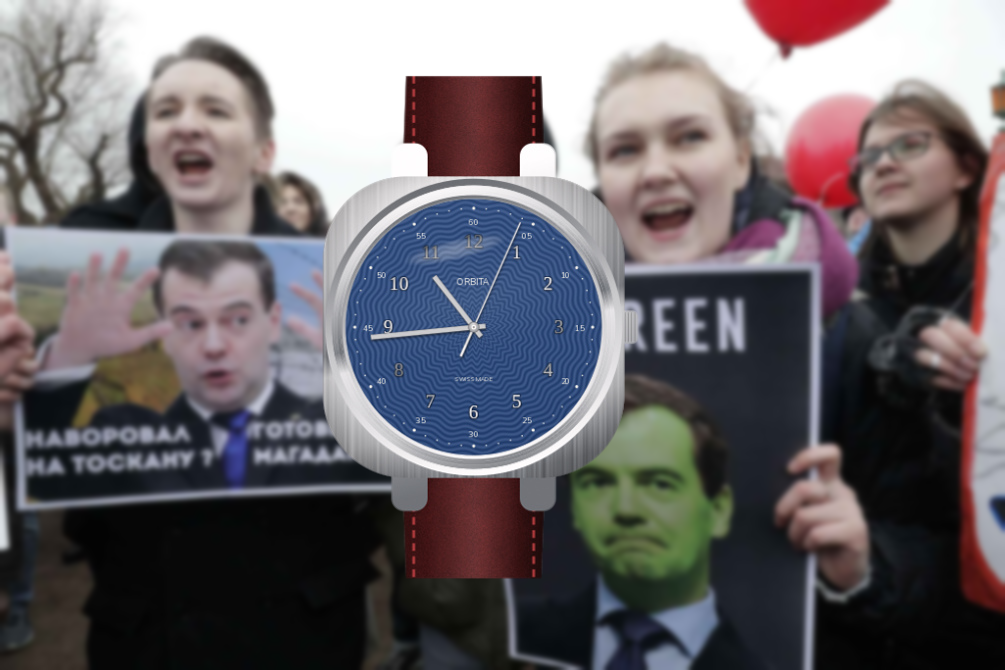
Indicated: 10,44,04
